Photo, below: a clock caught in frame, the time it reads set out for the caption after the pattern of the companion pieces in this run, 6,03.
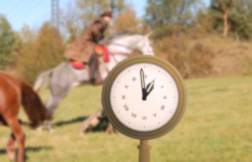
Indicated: 12,59
